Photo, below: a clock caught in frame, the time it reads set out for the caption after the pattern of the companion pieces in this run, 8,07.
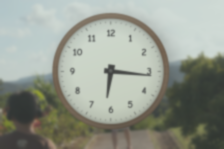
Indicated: 6,16
